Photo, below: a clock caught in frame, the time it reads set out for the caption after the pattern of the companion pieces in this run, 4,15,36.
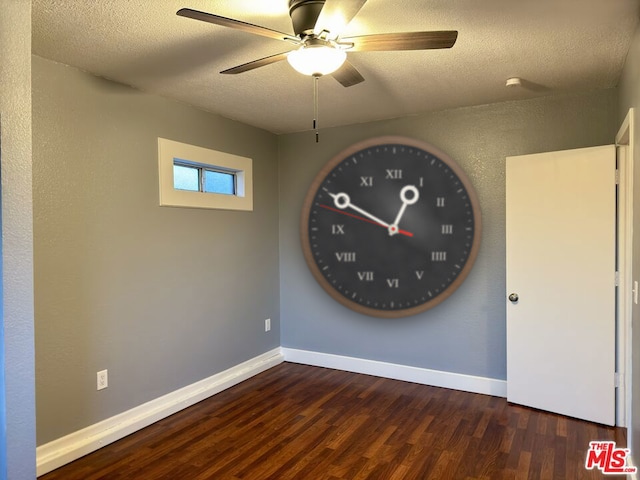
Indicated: 12,49,48
